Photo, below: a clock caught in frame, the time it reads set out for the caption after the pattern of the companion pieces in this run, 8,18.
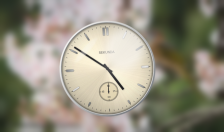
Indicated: 4,51
